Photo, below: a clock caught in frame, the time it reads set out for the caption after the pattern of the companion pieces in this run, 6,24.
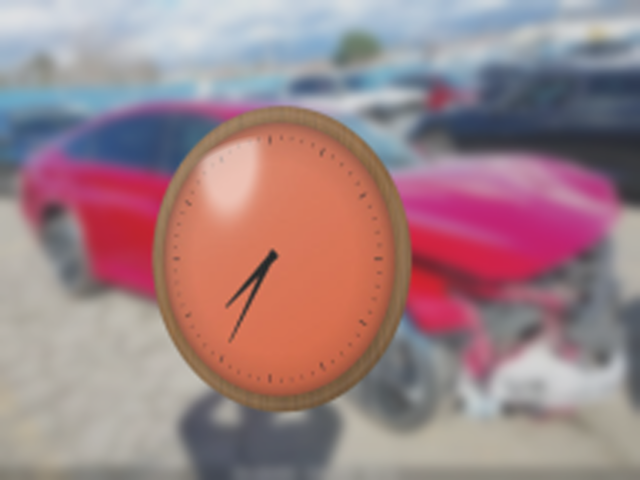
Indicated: 7,35
